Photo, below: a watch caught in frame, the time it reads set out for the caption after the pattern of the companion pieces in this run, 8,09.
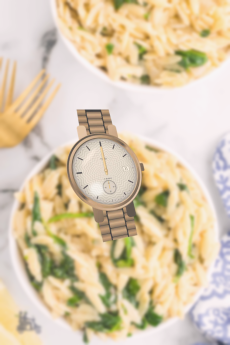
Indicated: 12,00
